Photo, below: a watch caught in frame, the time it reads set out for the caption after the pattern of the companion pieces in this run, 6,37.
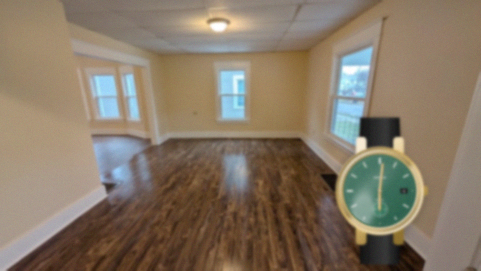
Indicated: 6,01
